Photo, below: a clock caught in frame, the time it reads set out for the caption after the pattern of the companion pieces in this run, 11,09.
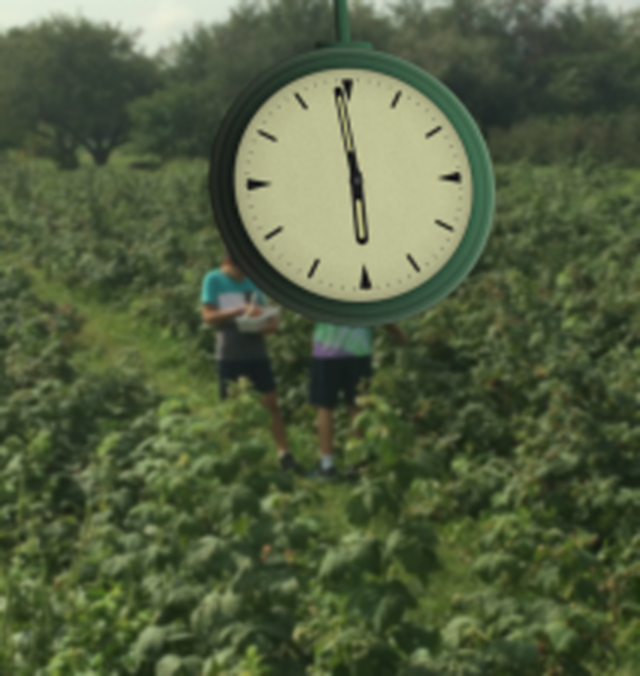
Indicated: 5,59
